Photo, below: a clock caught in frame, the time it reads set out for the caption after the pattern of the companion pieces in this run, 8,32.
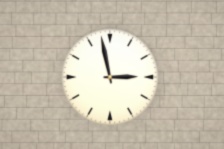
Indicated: 2,58
